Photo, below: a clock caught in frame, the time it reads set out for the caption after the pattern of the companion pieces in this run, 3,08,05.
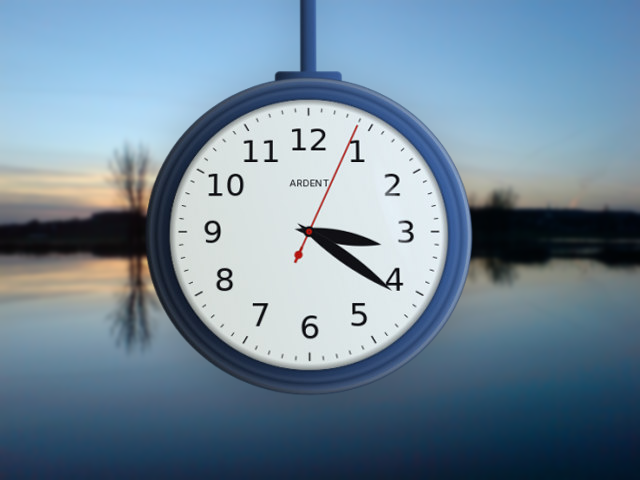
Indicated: 3,21,04
